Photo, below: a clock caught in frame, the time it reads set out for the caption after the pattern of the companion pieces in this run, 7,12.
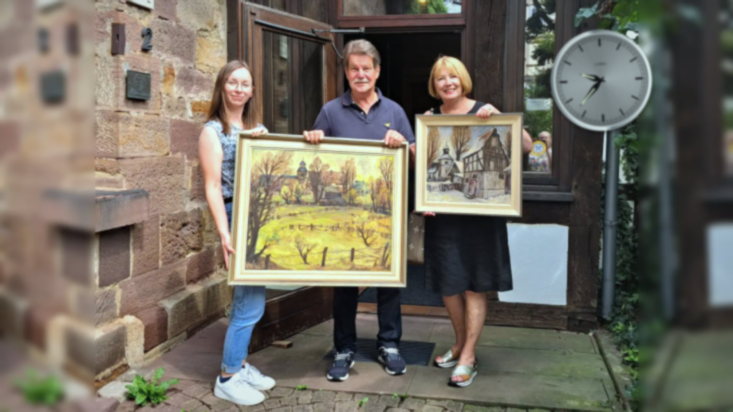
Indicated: 9,37
